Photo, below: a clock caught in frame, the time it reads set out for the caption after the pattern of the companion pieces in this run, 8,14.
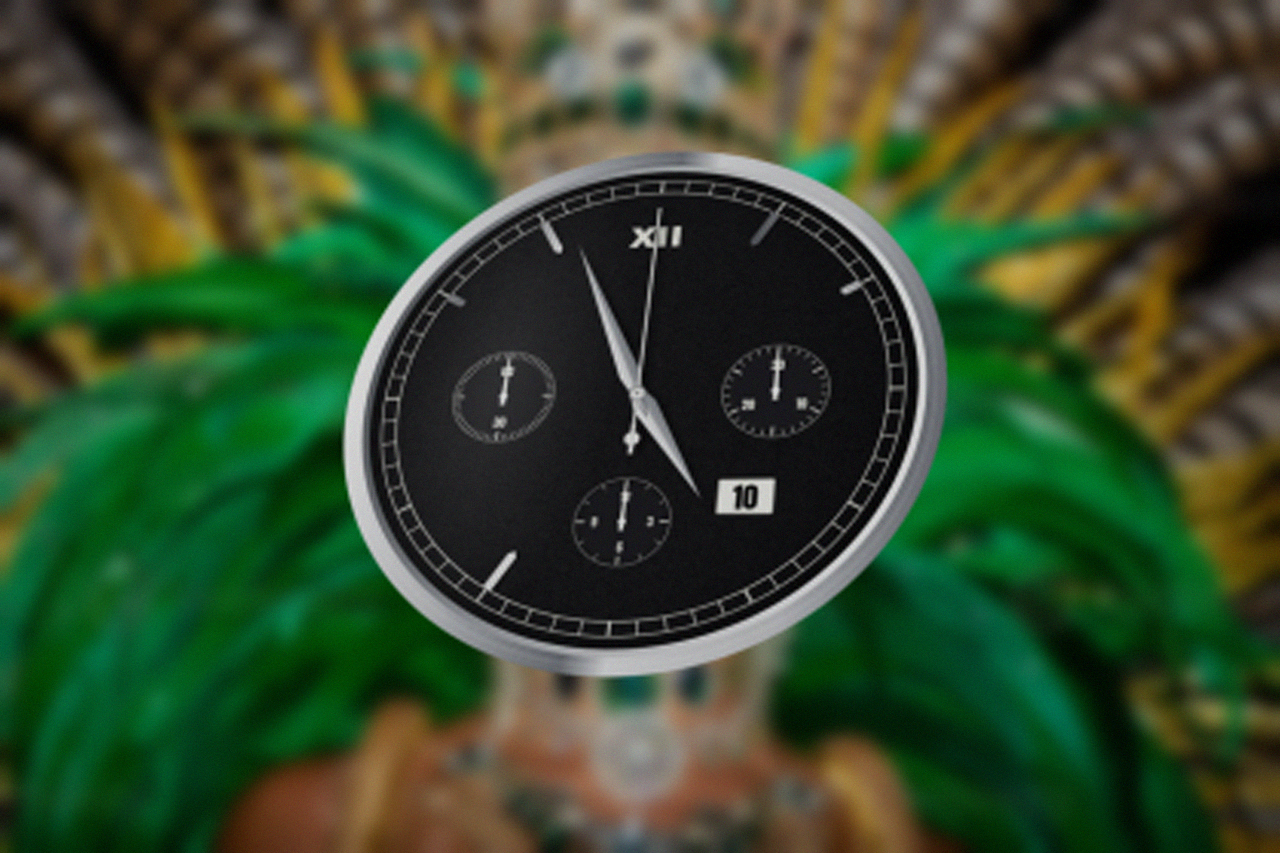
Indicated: 4,56
